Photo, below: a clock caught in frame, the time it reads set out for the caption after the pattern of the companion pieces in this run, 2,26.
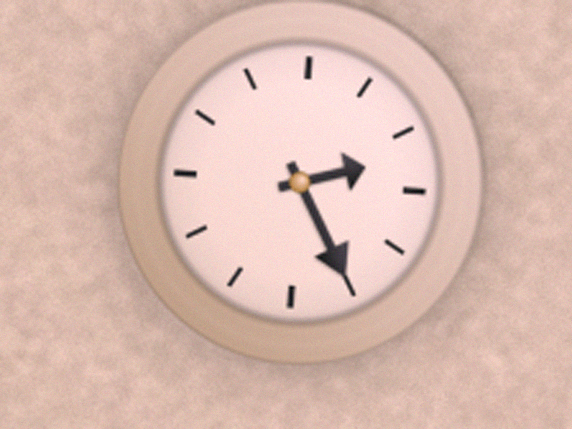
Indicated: 2,25
